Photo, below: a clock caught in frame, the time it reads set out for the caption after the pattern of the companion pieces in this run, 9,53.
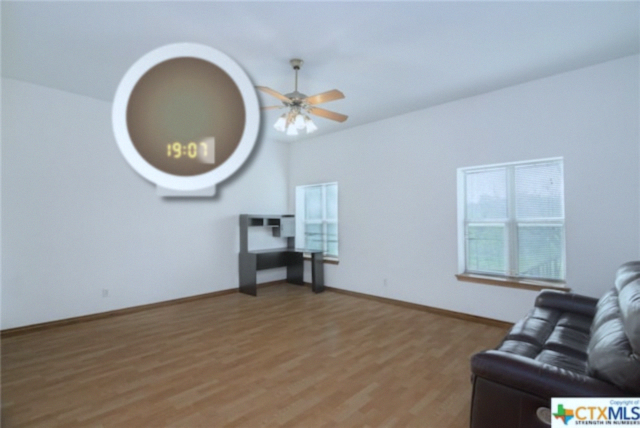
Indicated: 19,07
